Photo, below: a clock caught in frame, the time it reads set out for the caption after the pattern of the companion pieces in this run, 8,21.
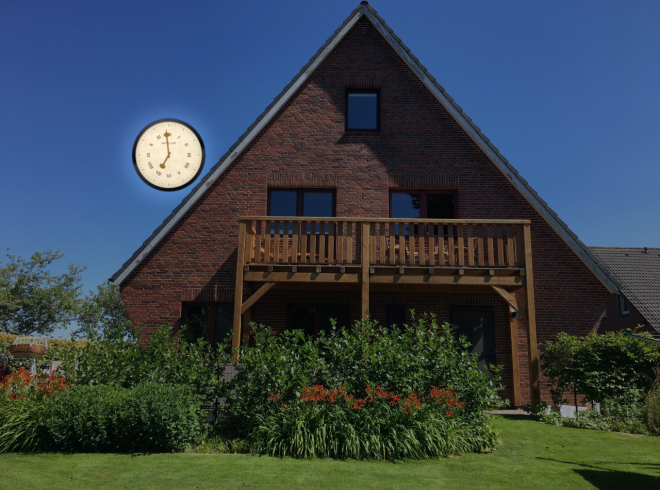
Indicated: 6,59
